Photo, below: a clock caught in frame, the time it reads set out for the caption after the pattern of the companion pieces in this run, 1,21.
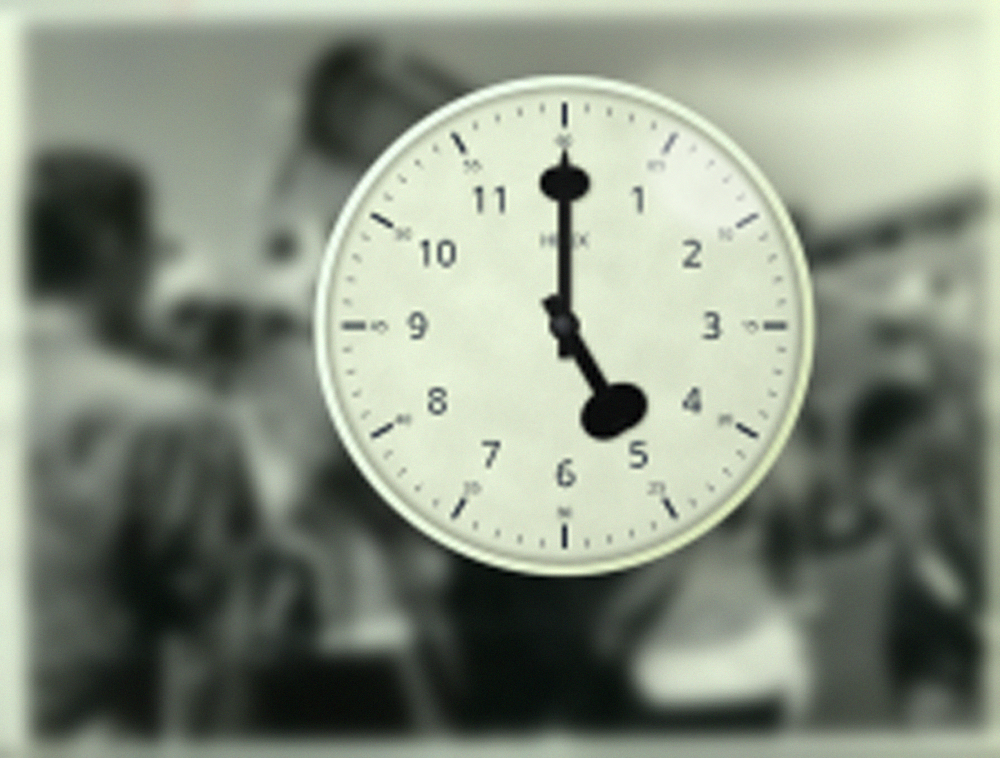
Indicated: 5,00
